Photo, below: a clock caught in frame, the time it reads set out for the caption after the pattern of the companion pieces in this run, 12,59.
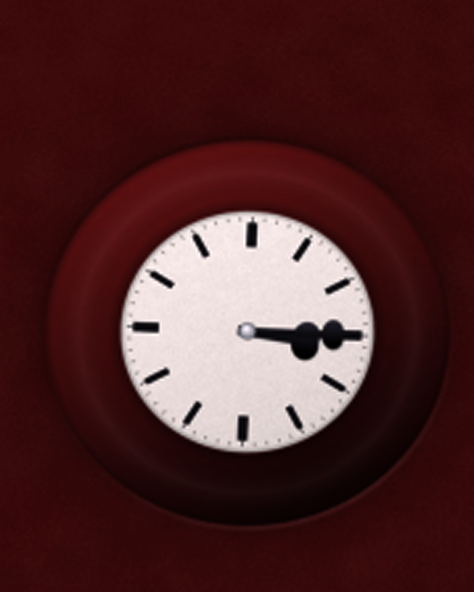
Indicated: 3,15
